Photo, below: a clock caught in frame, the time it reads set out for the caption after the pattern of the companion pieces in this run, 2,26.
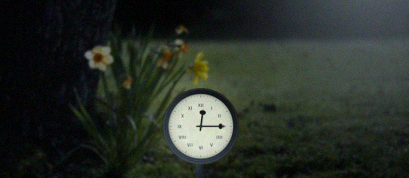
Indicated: 12,15
